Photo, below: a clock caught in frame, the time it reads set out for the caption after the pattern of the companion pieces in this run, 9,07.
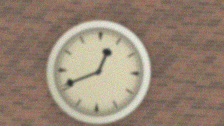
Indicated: 12,41
